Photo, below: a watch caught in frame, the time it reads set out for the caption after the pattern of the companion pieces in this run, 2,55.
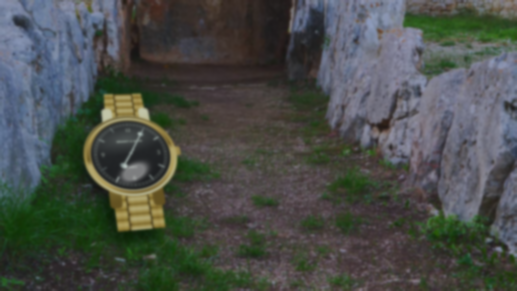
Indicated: 7,05
